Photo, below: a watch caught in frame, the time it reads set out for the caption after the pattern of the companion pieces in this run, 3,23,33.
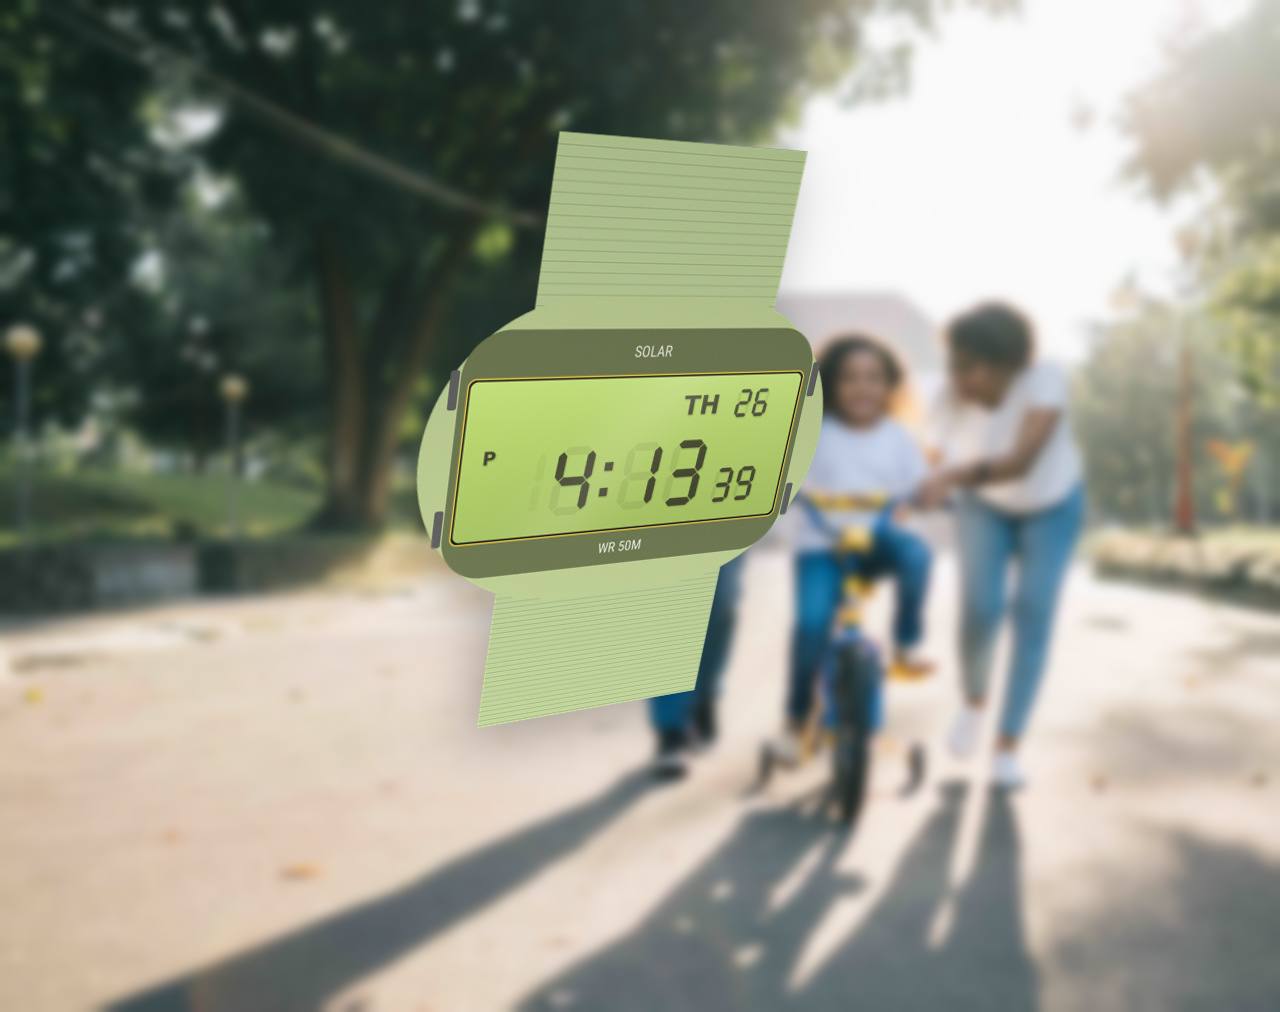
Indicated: 4,13,39
